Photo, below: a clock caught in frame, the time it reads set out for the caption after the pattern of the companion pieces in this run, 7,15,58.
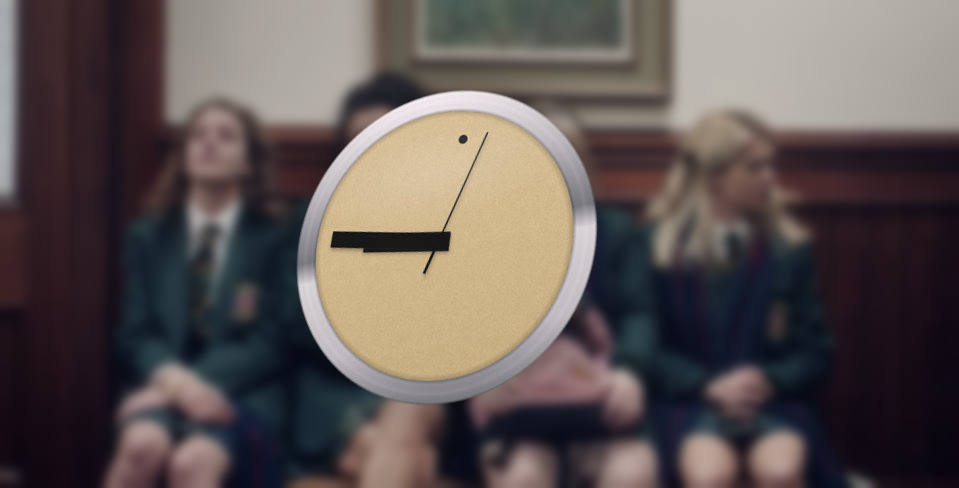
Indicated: 8,44,02
